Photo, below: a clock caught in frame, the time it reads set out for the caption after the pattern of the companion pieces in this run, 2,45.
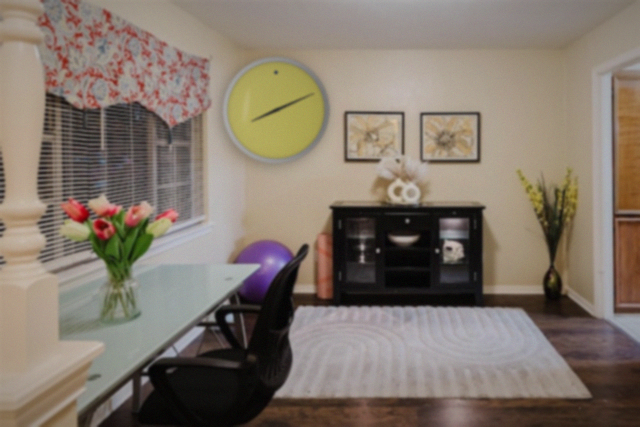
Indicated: 8,11
